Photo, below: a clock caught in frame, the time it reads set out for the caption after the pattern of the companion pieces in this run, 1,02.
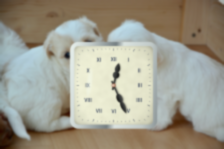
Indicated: 12,26
